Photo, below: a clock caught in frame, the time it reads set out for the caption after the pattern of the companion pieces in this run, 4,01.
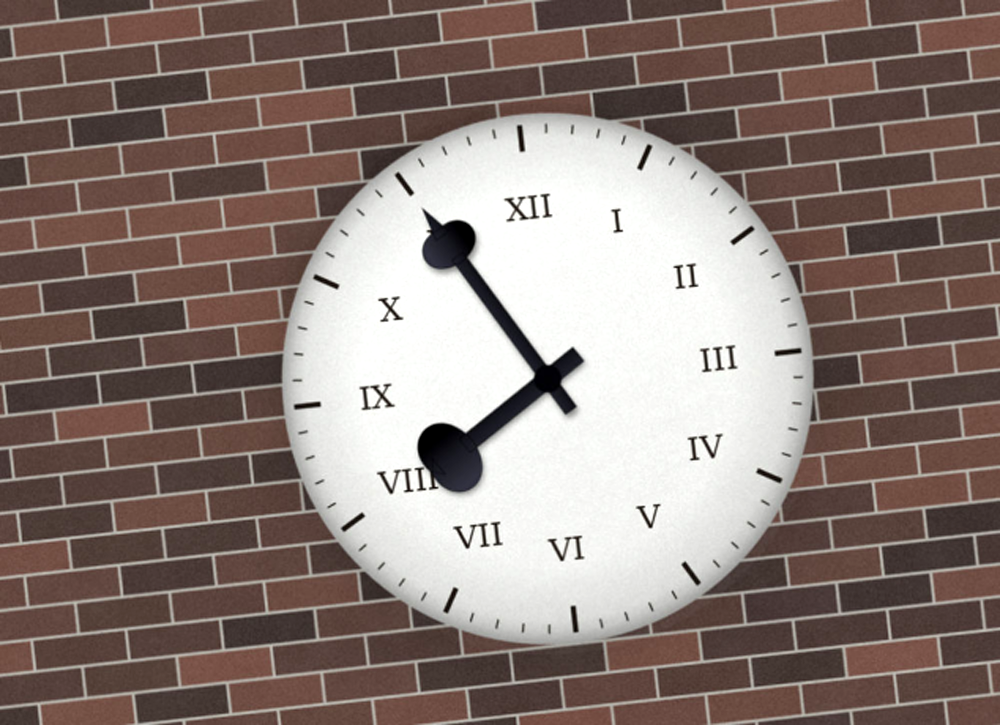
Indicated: 7,55
